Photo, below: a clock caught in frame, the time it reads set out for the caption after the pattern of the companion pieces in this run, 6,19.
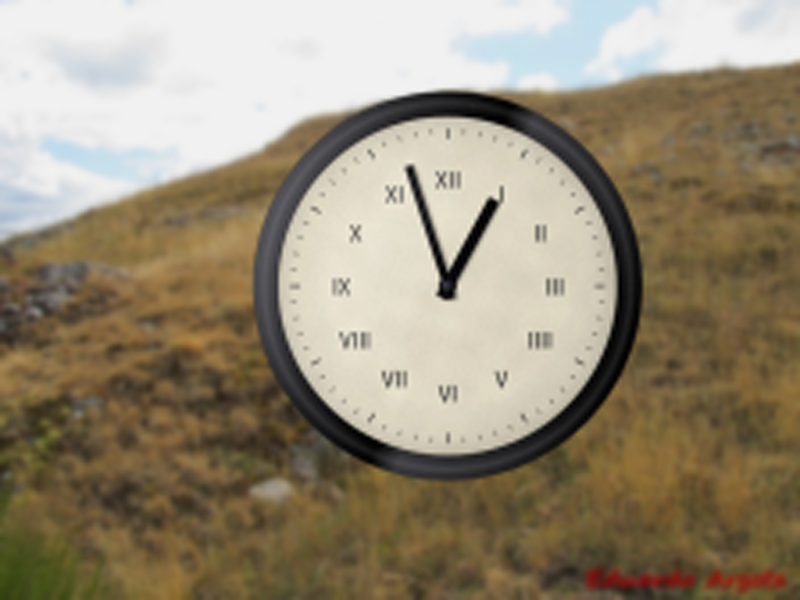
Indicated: 12,57
